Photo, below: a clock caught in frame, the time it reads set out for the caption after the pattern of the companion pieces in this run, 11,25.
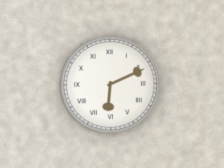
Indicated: 6,11
